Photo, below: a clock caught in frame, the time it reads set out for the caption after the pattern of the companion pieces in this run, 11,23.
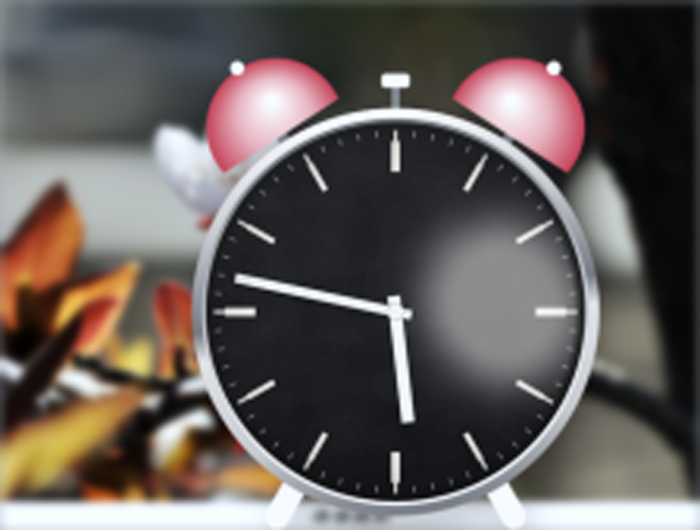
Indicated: 5,47
